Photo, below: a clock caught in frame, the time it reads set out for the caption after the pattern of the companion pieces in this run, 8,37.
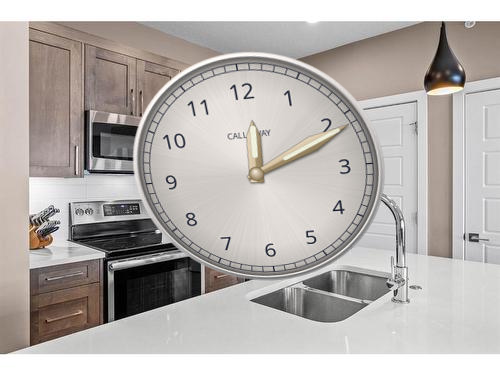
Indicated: 12,11
